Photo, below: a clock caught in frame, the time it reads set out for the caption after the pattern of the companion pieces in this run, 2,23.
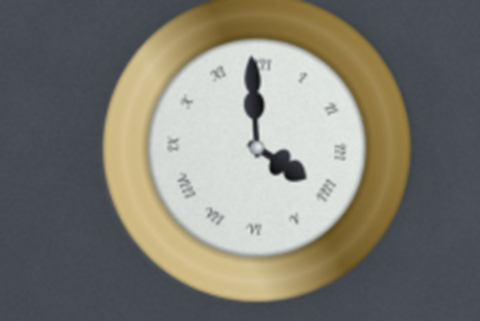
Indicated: 3,59
